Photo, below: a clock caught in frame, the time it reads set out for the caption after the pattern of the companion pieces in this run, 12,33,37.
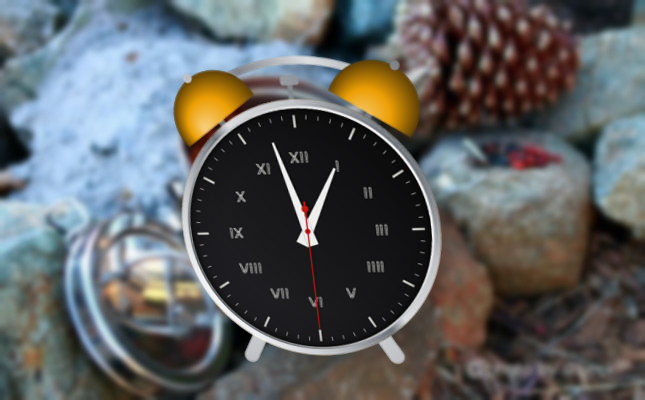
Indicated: 12,57,30
